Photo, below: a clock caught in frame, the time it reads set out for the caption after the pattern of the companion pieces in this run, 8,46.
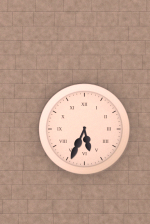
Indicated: 5,34
